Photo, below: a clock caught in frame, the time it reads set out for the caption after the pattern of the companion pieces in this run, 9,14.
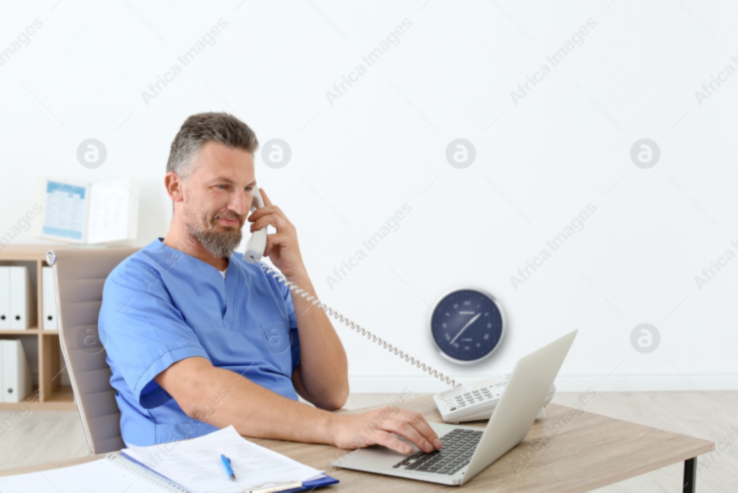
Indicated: 1,37
